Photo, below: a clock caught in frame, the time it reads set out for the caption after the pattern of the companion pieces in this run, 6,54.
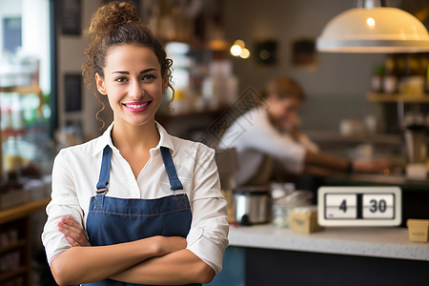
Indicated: 4,30
